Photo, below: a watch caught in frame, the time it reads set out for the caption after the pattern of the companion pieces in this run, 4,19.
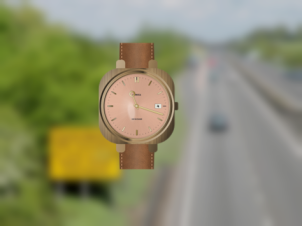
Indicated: 11,18
